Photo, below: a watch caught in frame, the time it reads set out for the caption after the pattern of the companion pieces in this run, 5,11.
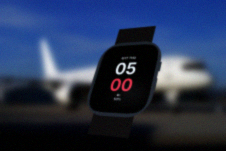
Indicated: 5,00
